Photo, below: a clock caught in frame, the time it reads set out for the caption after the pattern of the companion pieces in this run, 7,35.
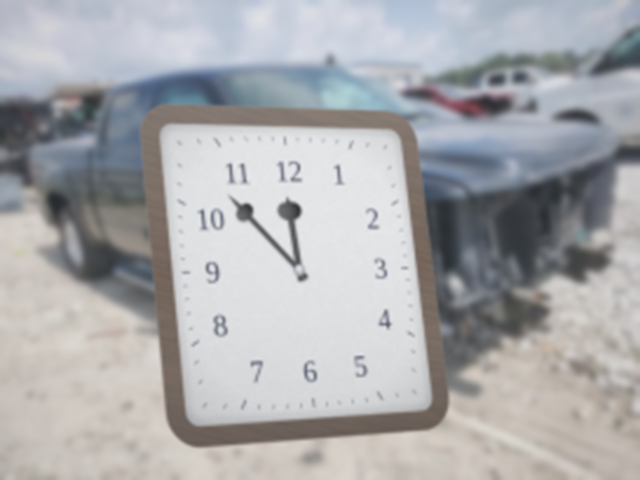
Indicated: 11,53
